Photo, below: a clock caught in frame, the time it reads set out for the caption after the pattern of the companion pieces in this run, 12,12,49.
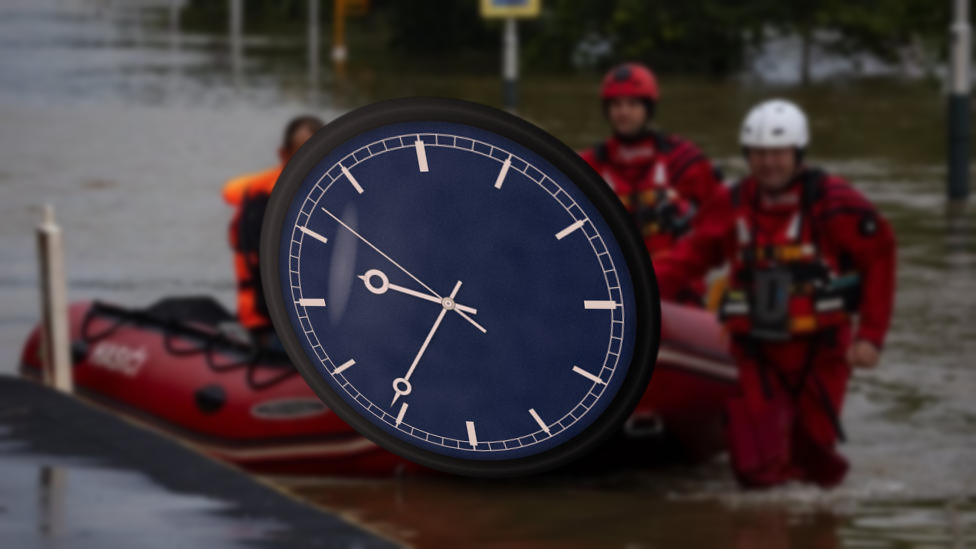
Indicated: 9,35,52
